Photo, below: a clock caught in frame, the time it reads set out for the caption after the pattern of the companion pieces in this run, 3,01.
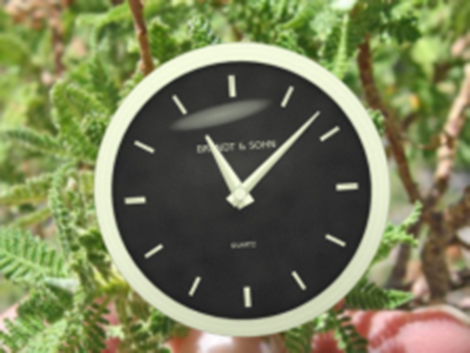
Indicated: 11,08
